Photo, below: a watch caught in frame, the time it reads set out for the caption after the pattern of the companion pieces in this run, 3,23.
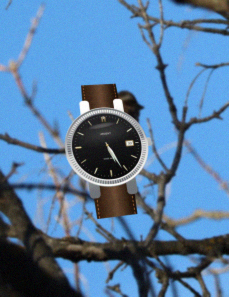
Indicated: 5,26
